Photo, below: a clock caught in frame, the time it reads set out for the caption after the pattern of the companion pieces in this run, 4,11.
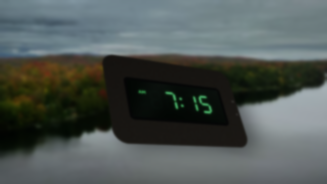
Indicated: 7,15
